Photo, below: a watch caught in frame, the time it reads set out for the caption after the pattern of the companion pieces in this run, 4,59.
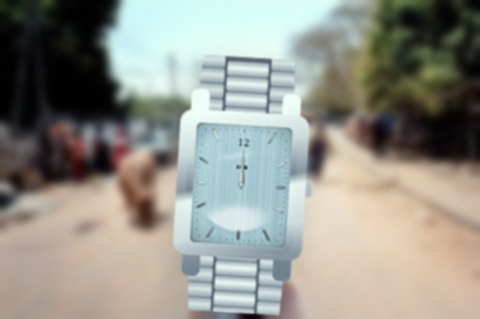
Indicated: 12,00
